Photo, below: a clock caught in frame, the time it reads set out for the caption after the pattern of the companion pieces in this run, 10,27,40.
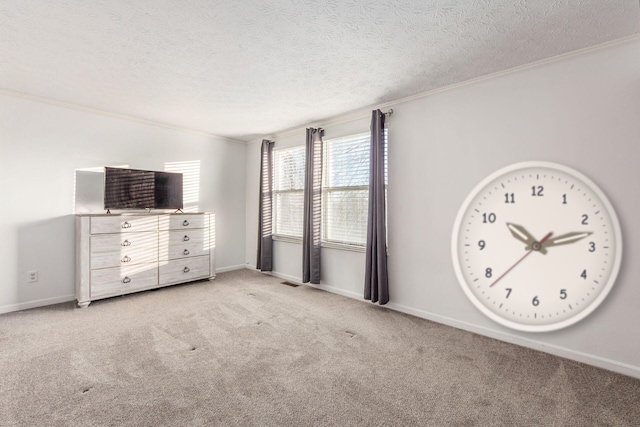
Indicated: 10,12,38
